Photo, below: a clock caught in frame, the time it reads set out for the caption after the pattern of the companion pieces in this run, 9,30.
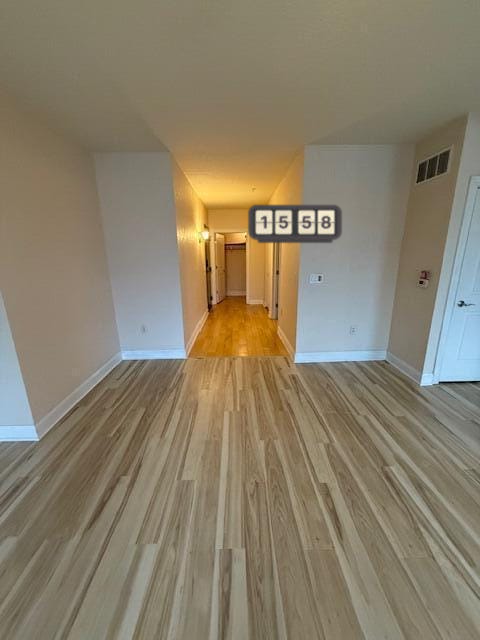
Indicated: 15,58
